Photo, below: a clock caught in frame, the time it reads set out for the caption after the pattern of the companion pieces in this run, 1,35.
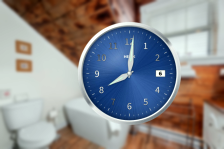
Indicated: 8,01
